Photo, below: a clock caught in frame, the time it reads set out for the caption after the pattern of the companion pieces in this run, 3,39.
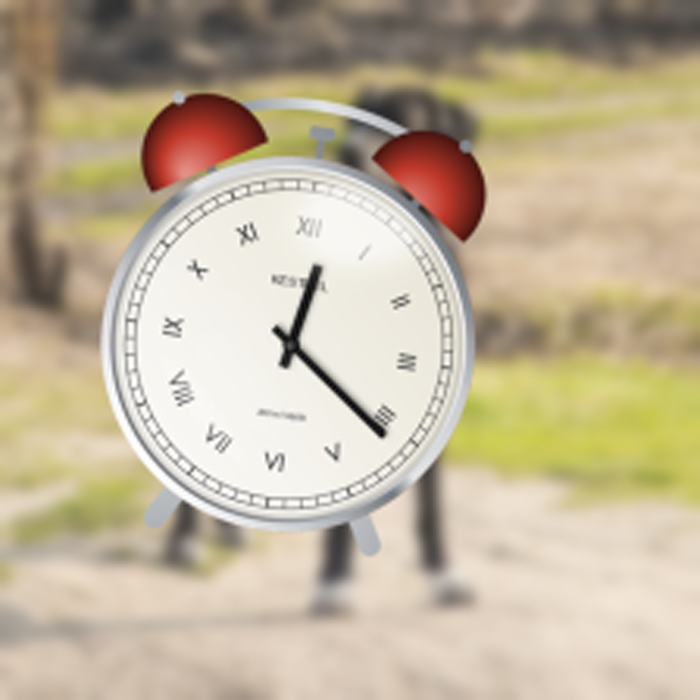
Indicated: 12,21
